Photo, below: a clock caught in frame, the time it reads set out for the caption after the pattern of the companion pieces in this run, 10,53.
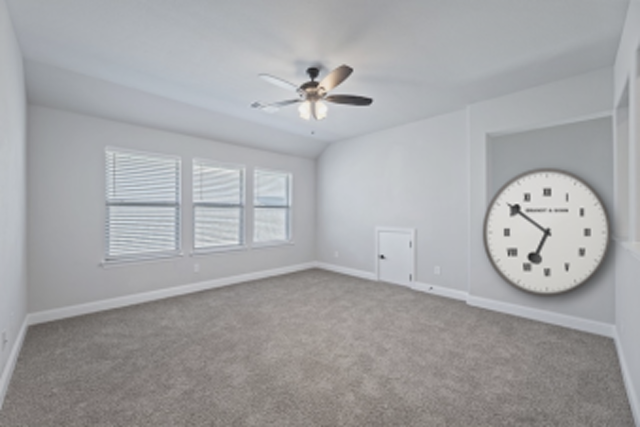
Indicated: 6,51
